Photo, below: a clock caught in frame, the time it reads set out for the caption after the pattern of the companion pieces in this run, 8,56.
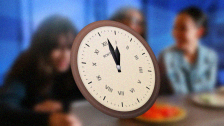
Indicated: 1,02
